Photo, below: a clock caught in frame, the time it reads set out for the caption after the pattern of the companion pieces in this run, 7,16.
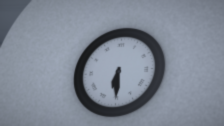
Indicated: 6,30
